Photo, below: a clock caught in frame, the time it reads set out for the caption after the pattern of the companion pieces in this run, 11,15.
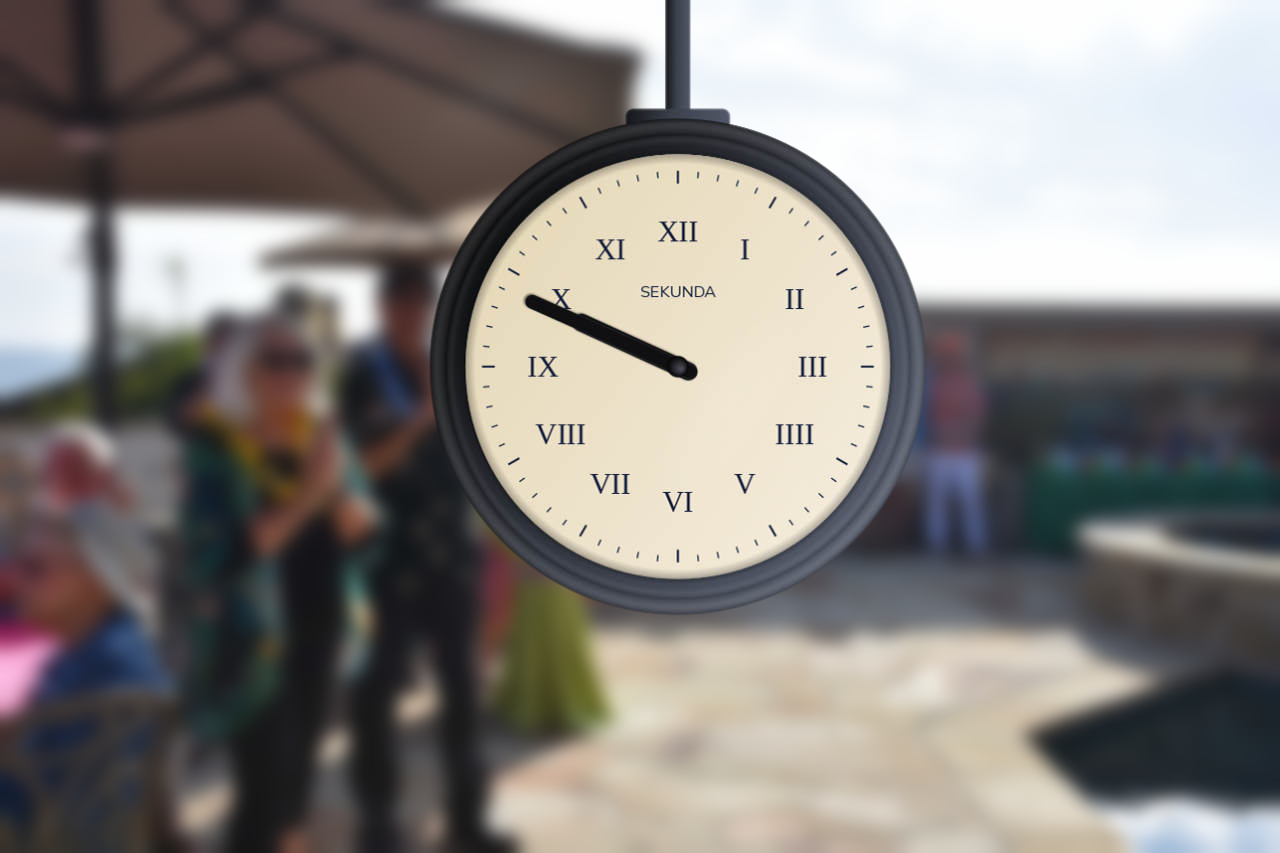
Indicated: 9,49
